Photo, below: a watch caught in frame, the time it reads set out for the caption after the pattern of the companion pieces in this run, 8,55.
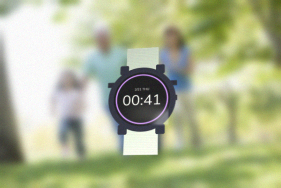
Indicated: 0,41
